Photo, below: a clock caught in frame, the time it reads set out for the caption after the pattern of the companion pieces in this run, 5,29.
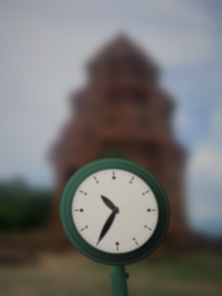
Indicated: 10,35
